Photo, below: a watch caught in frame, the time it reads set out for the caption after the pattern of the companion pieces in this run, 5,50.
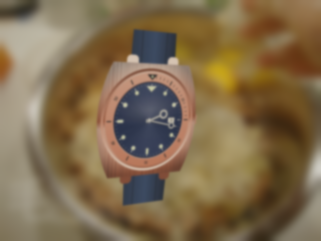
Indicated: 2,17
